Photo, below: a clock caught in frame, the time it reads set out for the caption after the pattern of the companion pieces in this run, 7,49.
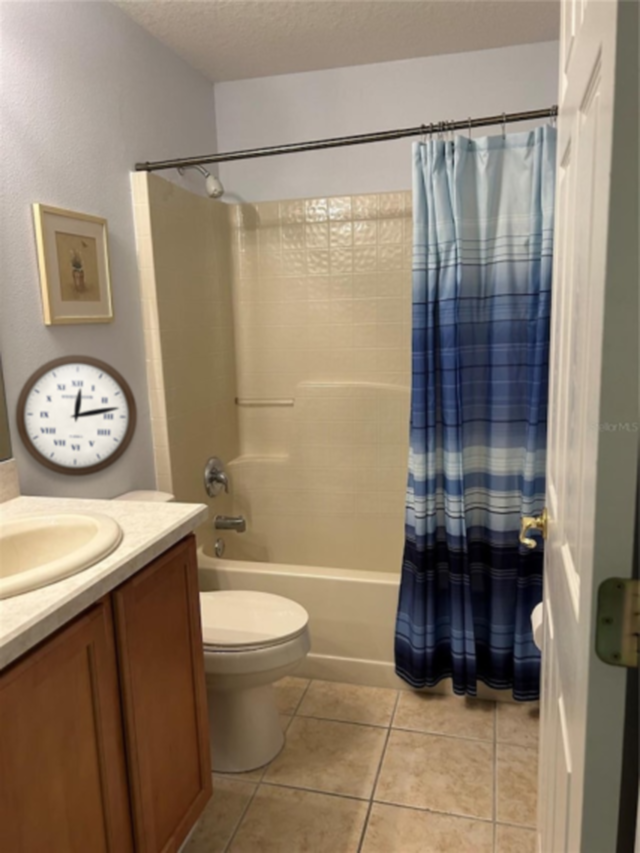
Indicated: 12,13
